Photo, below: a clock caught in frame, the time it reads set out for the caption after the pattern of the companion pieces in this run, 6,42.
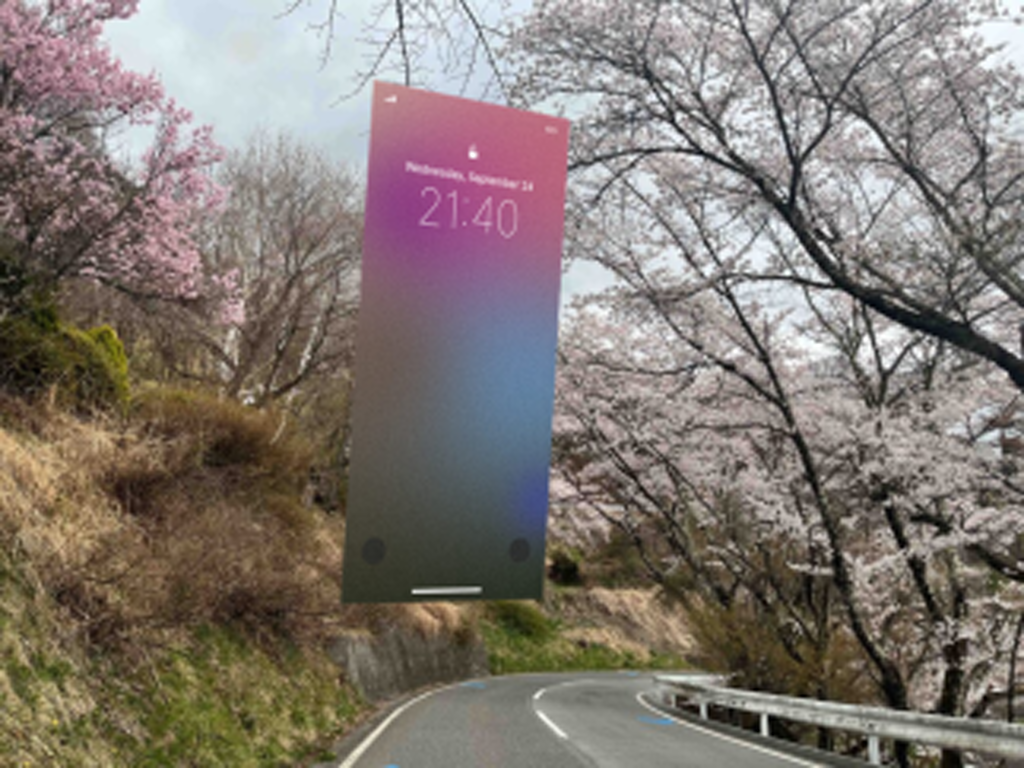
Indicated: 21,40
